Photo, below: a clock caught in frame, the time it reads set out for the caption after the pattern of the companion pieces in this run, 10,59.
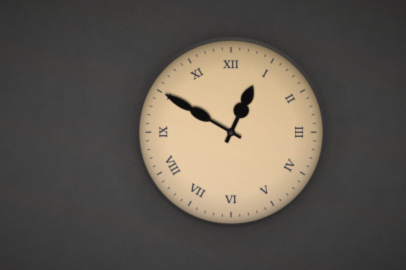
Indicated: 12,50
